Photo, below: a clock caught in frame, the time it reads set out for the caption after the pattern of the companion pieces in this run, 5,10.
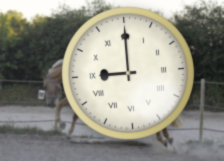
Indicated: 9,00
